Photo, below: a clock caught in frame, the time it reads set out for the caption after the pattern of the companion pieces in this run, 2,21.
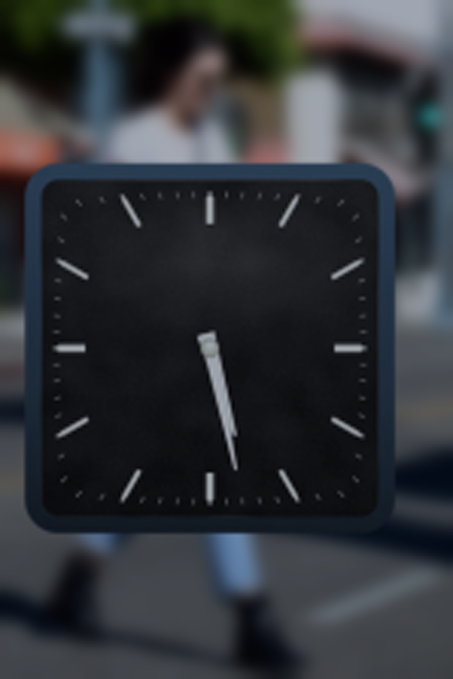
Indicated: 5,28
